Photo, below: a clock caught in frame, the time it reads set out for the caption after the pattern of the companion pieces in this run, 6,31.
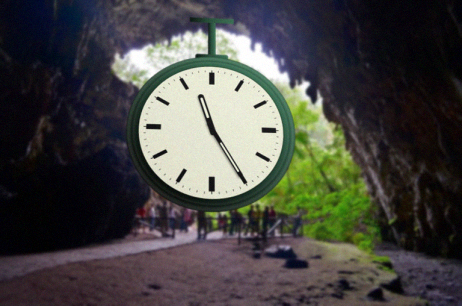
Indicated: 11,25
